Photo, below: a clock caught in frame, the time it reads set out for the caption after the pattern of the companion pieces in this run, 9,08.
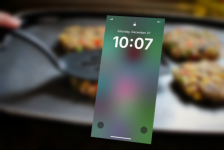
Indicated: 10,07
